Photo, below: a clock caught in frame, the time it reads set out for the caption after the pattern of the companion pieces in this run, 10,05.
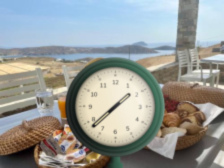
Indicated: 1,38
